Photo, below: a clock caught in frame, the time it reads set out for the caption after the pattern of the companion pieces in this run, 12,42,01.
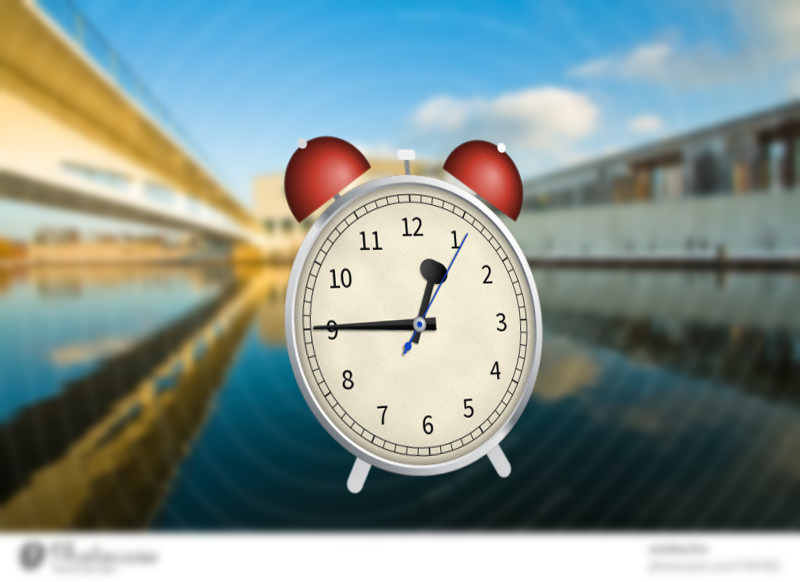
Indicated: 12,45,06
